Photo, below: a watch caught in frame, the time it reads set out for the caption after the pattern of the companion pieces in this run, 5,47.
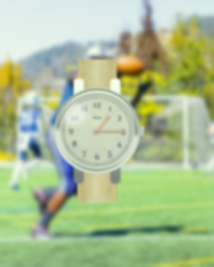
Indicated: 1,15
